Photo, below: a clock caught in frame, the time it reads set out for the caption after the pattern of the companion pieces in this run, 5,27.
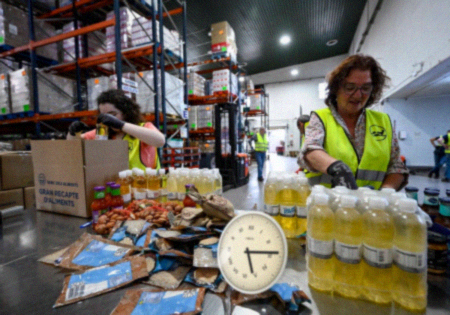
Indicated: 5,14
